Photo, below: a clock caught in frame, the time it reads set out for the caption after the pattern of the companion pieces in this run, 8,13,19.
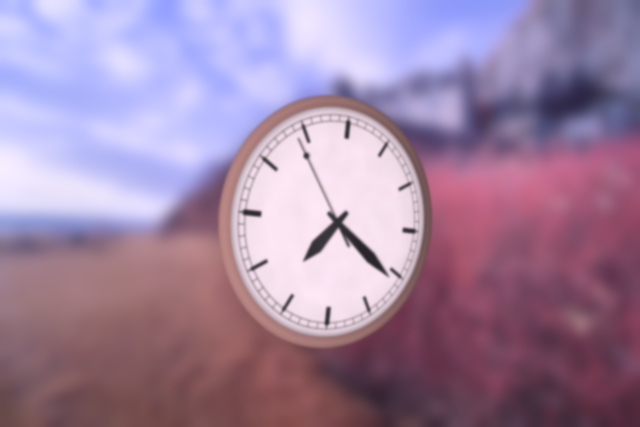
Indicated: 7,20,54
